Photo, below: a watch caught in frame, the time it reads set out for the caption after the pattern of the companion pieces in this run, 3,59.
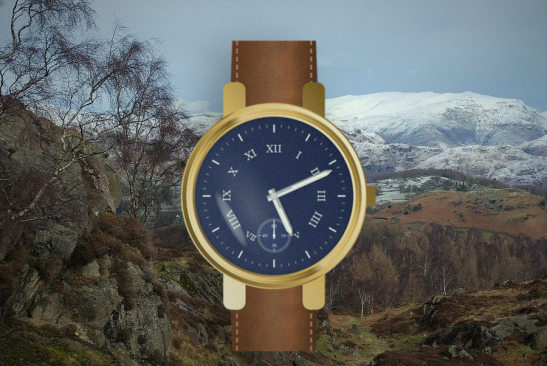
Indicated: 5,11
